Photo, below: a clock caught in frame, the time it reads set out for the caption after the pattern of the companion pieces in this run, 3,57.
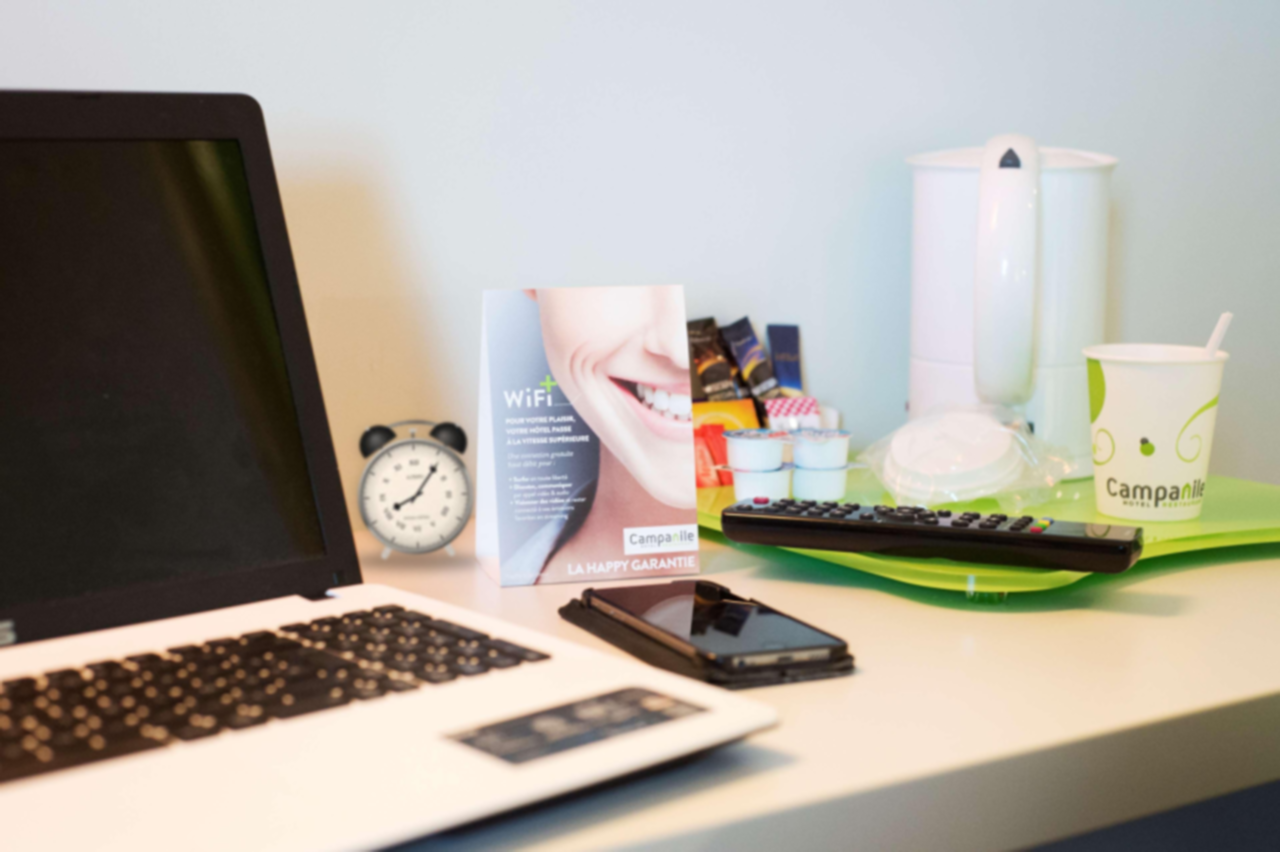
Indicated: 8,06
